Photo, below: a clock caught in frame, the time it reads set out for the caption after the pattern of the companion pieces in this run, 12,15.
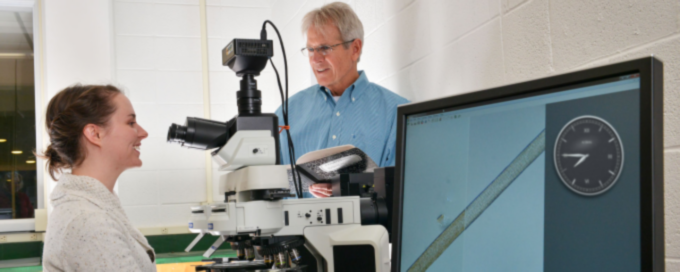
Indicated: 7,45
